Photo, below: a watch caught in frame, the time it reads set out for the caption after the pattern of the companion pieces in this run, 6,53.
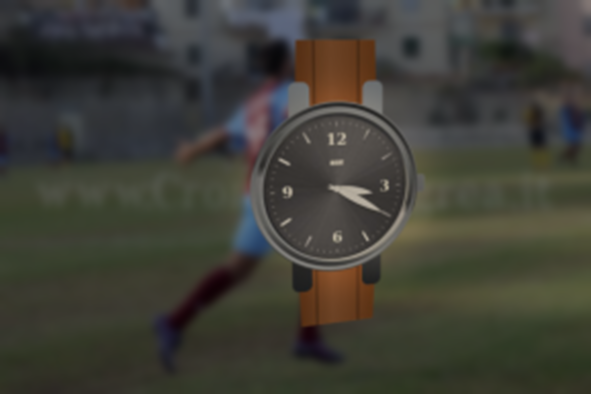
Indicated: 3,20
